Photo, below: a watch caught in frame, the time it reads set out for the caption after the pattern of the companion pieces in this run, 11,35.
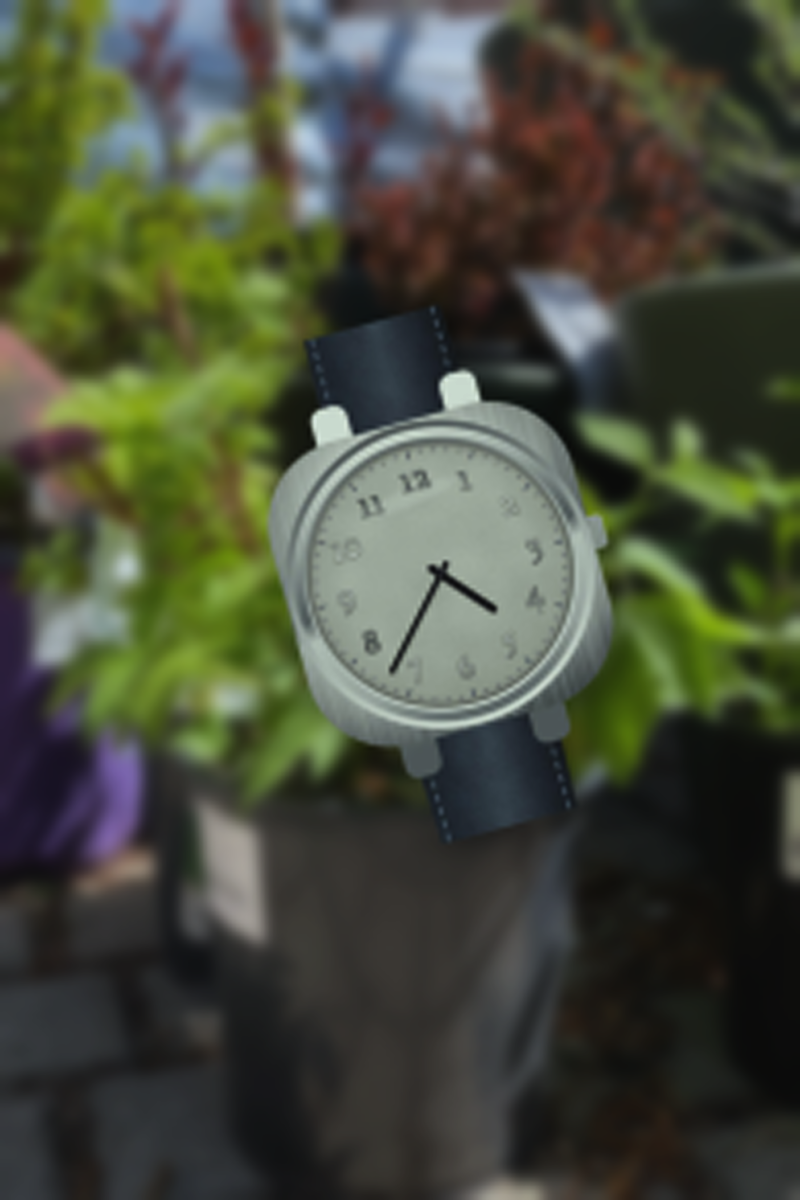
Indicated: 4,37
